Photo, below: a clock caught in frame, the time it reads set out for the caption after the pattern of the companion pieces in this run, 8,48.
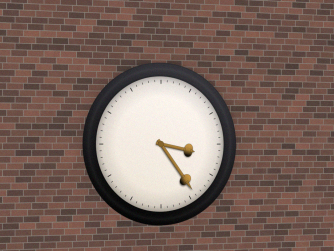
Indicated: 3,24
